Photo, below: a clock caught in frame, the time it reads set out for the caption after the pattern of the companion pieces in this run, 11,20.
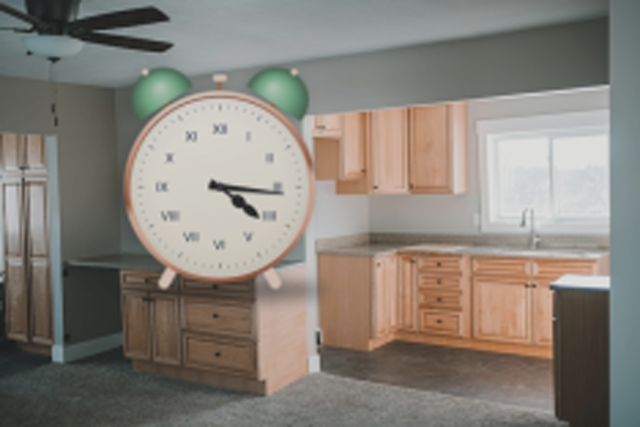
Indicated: 4,16
